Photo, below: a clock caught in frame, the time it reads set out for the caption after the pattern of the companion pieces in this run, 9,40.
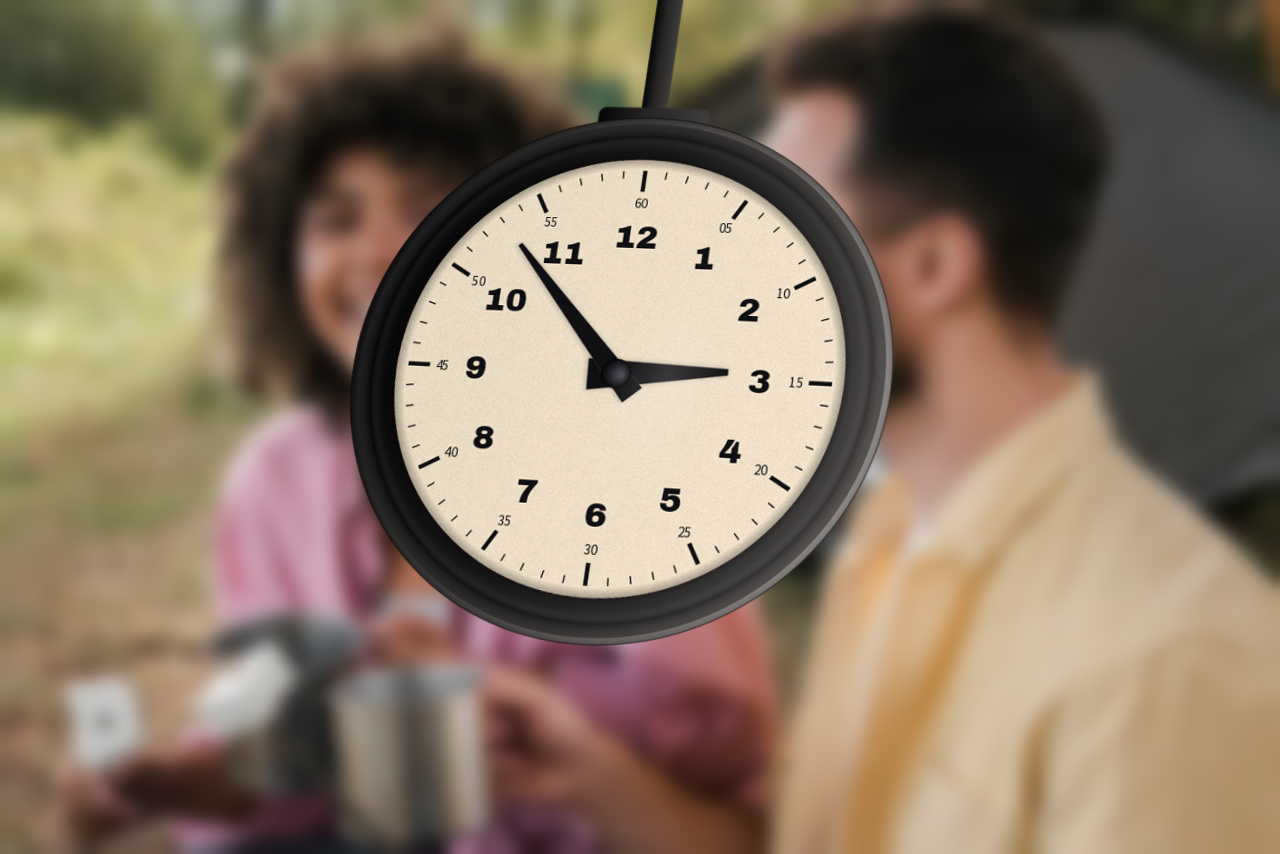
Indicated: 2,53
